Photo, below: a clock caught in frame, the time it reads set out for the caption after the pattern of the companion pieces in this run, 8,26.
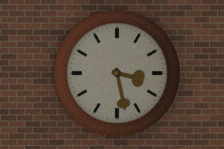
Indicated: 3,28
